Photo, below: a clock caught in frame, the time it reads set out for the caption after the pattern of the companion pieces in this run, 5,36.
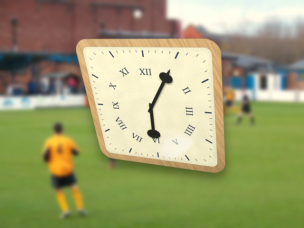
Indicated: 6,05
